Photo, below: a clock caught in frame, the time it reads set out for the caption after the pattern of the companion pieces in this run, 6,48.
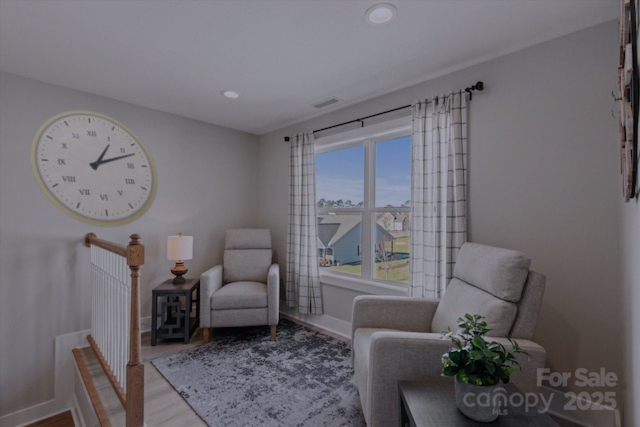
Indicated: 1,12
